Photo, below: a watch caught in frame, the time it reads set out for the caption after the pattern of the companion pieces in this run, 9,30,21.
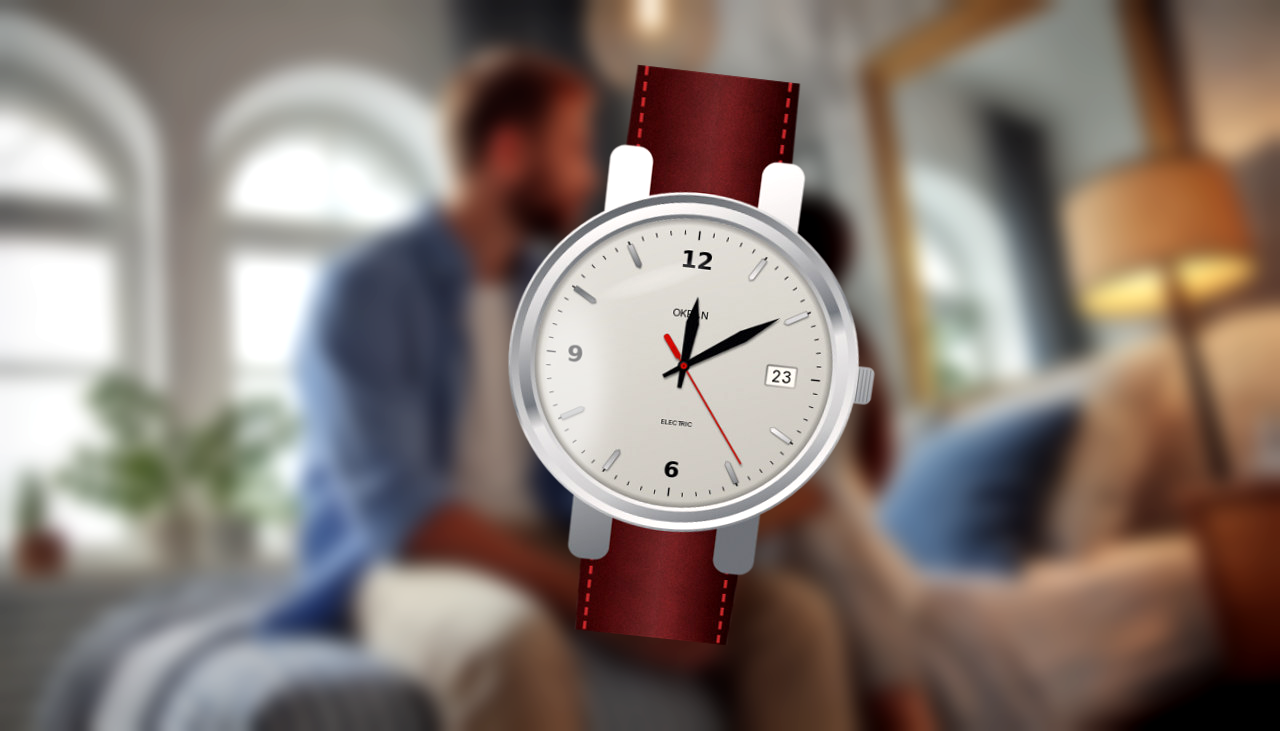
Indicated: 12,09,24
